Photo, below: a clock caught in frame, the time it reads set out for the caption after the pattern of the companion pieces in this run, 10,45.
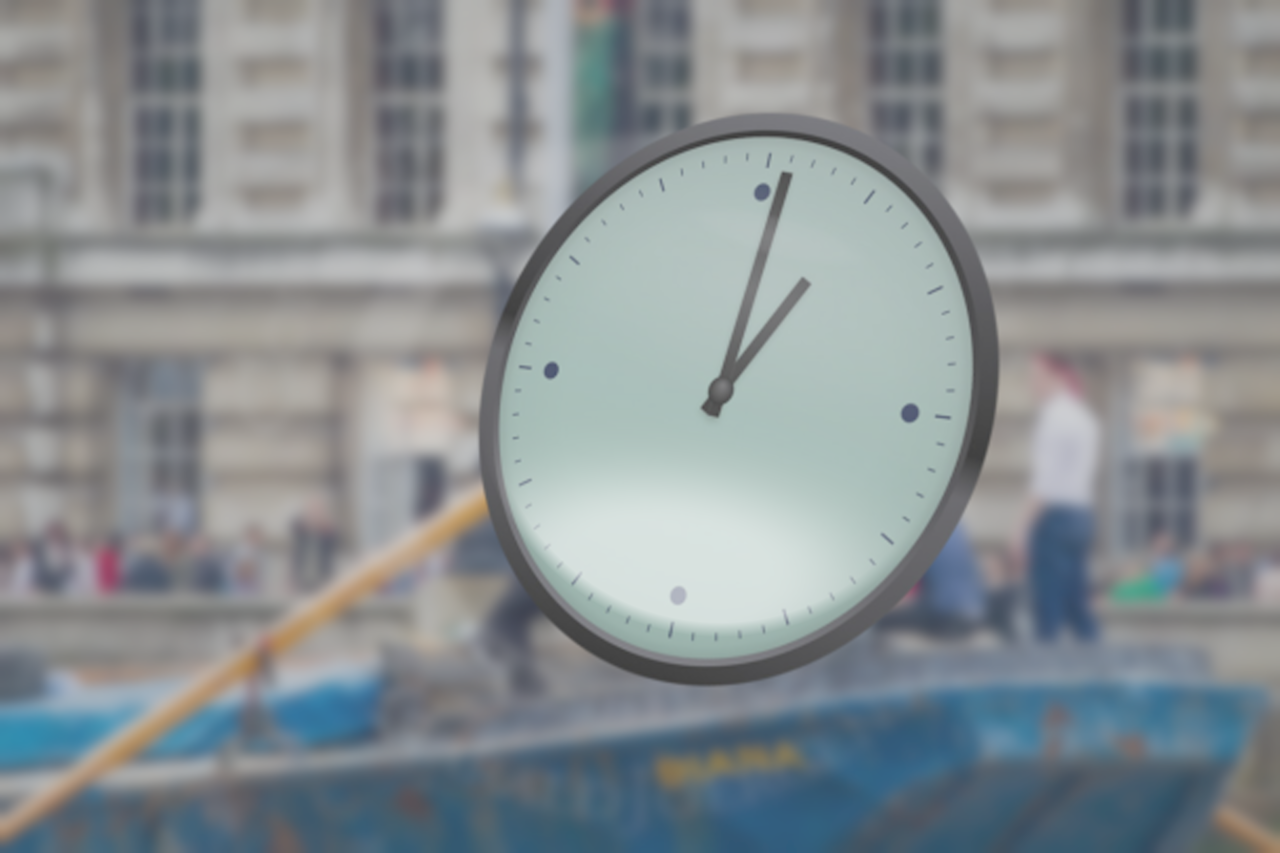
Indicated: 1,01
